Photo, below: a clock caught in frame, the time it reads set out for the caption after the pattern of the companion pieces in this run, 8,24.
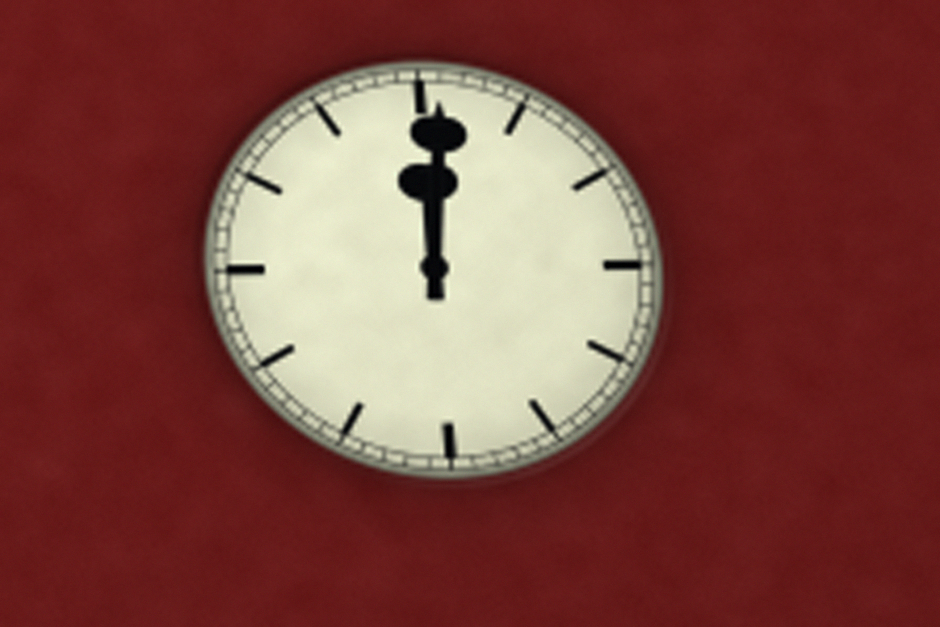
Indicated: 12,01
